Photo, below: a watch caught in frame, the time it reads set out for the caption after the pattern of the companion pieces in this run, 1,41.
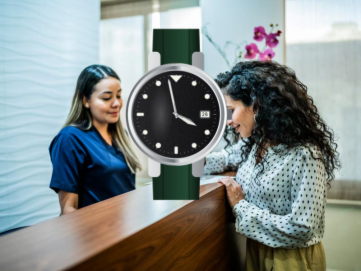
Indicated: 3,58
